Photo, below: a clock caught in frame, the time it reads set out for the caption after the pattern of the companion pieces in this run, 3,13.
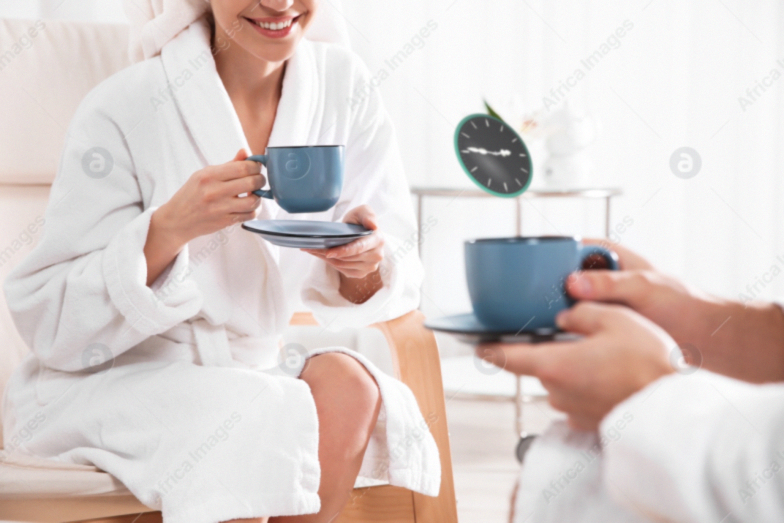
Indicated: 2,46
